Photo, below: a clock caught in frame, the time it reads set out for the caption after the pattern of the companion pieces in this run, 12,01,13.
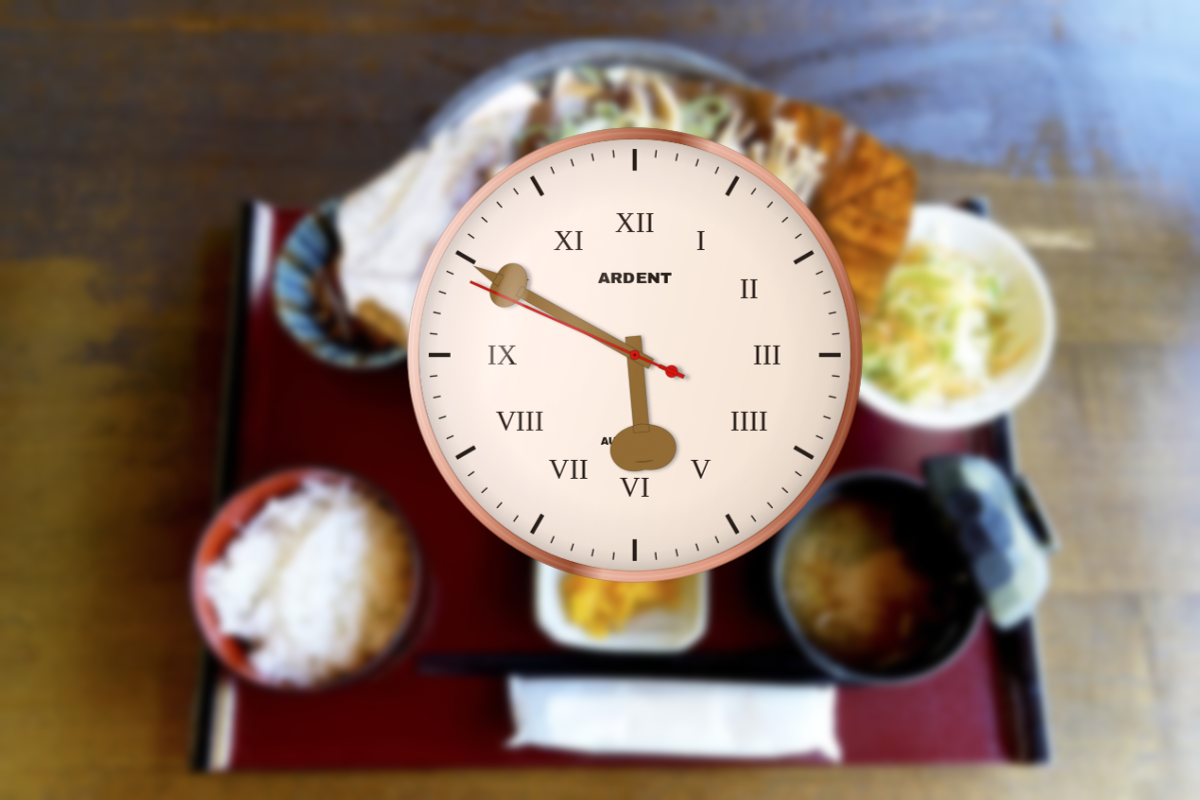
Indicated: 5,49,49
